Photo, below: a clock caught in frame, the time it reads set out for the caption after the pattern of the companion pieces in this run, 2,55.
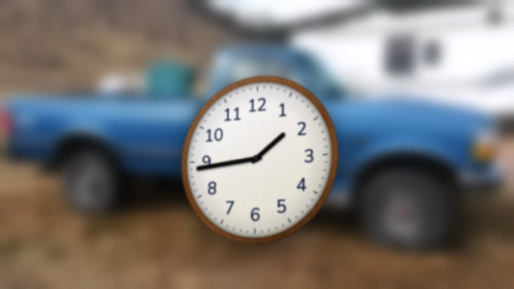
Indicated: 1,44
